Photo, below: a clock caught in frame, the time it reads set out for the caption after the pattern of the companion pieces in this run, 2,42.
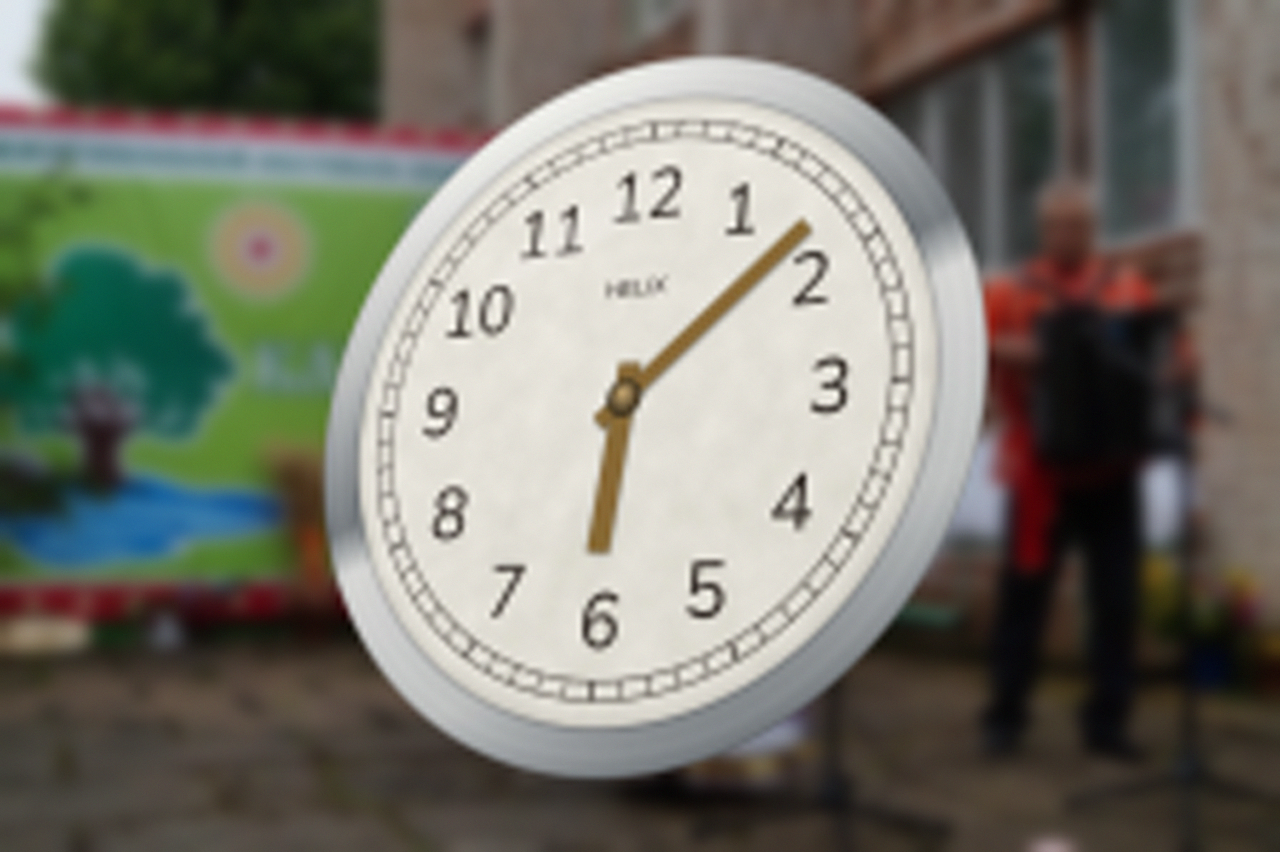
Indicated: 6,08
